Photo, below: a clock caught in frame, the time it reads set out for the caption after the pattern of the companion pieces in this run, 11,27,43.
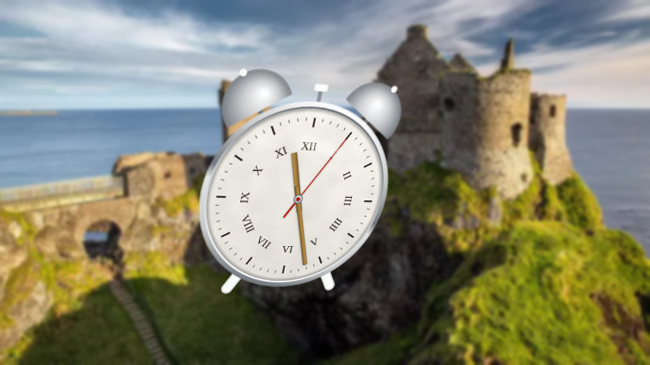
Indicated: 11,27,05
